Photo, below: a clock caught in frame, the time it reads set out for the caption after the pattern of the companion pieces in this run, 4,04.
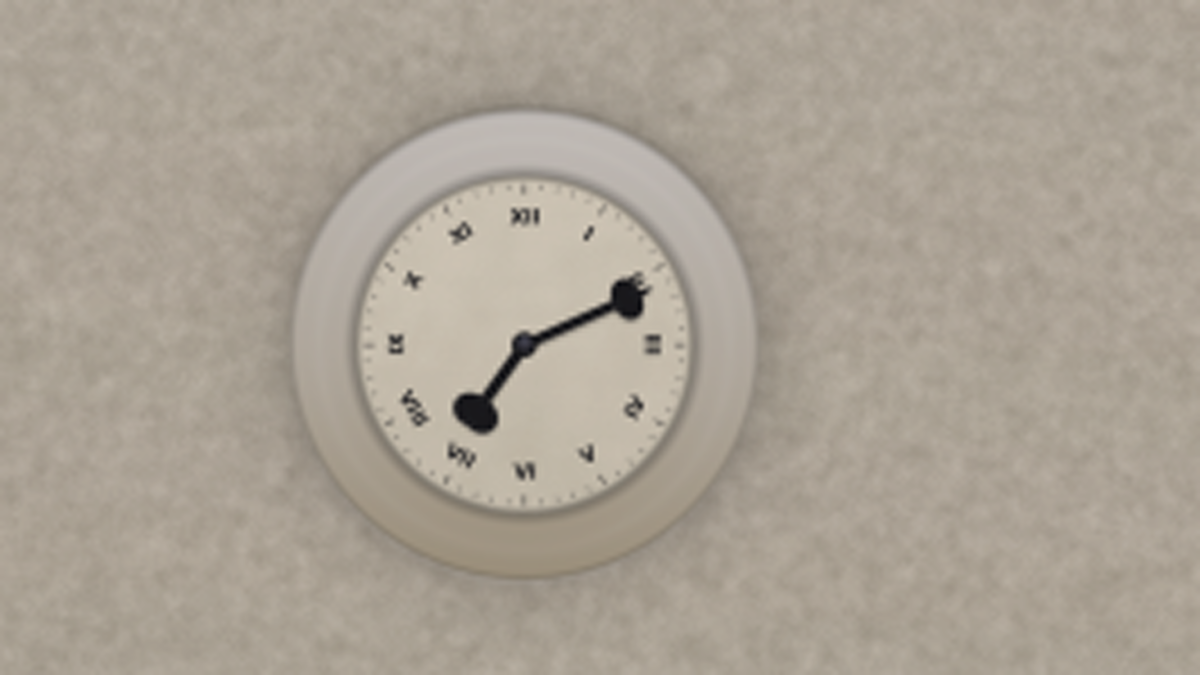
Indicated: 7,11
